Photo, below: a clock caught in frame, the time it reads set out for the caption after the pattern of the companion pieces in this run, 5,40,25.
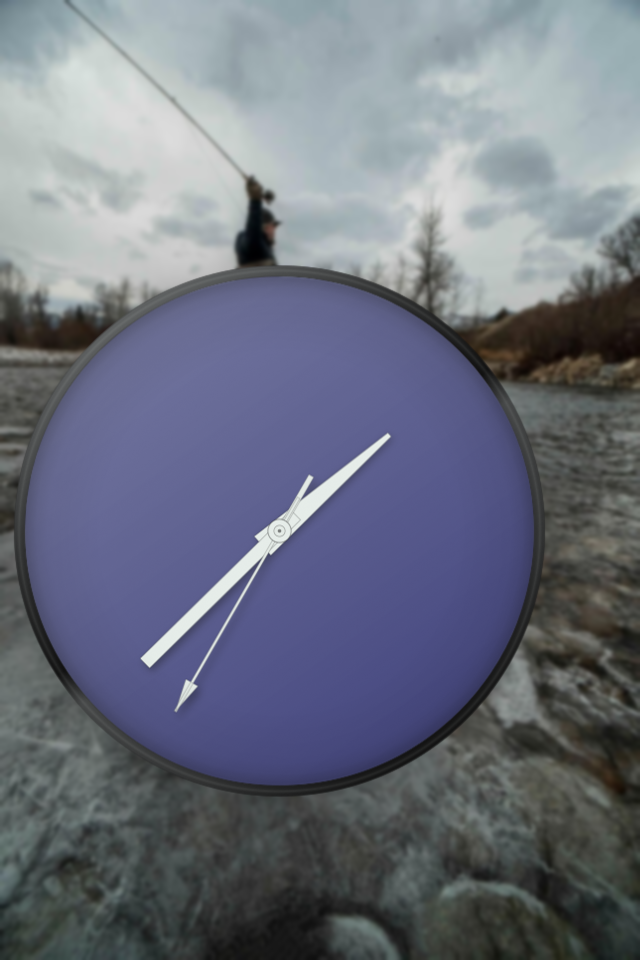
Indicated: 1,37,35
